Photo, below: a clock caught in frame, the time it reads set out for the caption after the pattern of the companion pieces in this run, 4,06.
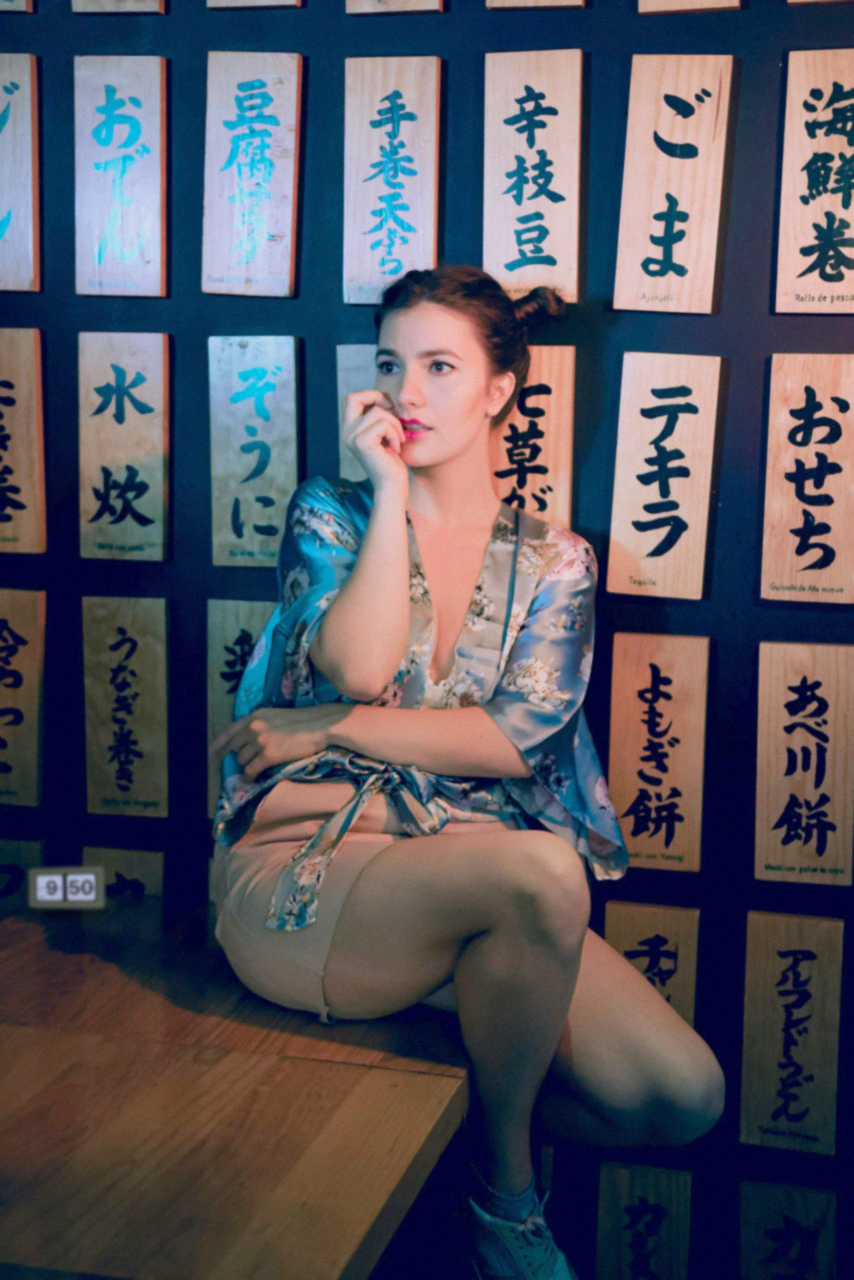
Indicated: 9,50
